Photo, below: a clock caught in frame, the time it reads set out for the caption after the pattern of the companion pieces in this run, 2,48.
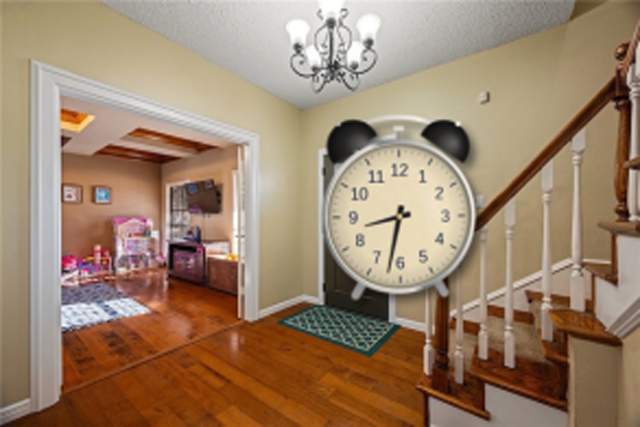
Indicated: 8,32
